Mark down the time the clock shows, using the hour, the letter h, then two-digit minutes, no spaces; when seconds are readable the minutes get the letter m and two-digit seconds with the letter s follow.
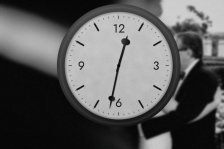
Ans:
12h32
